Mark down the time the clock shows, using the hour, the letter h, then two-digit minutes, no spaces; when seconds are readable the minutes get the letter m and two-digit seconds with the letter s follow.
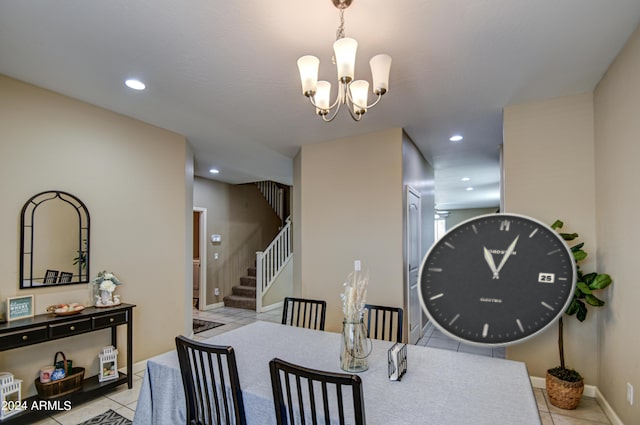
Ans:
11h03
